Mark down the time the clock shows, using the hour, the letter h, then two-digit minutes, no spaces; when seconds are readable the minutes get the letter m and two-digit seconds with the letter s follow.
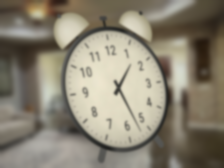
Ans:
1h27
